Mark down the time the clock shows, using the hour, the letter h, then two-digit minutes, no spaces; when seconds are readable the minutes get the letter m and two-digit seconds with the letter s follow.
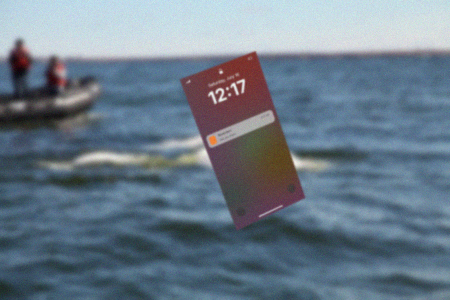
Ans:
12h17
